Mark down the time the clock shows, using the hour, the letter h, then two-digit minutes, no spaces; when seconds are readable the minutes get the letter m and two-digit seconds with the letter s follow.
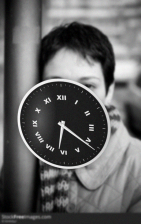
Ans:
6h21
